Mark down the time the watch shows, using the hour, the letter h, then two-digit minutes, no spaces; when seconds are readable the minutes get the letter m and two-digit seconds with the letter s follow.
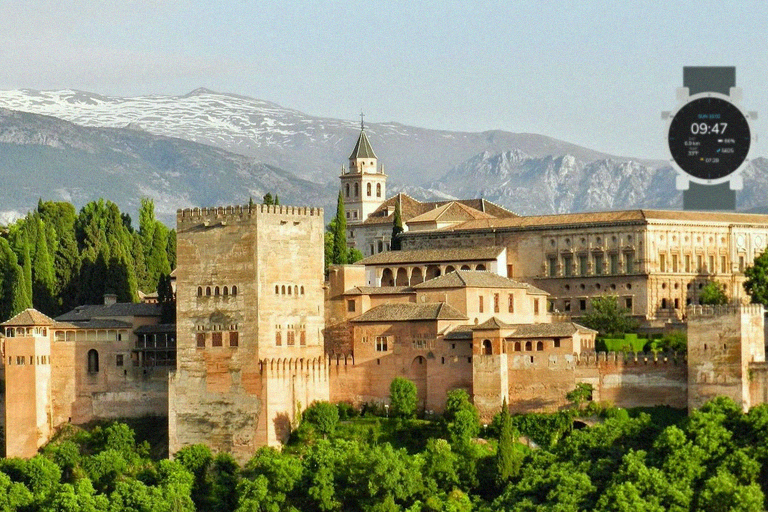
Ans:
9h47
